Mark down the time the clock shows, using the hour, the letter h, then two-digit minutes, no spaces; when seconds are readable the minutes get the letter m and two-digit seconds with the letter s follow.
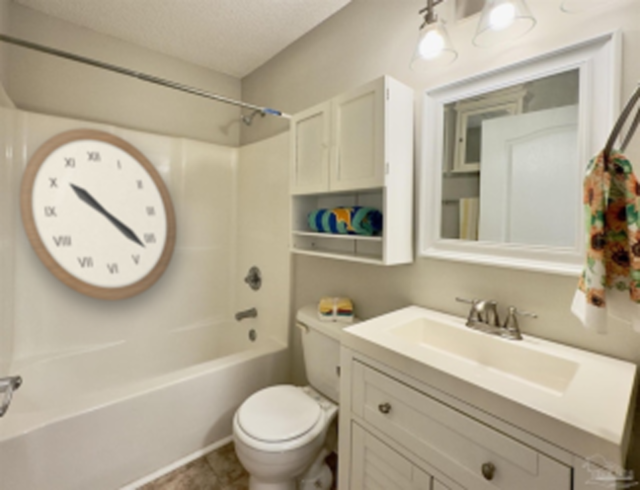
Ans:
10h22
